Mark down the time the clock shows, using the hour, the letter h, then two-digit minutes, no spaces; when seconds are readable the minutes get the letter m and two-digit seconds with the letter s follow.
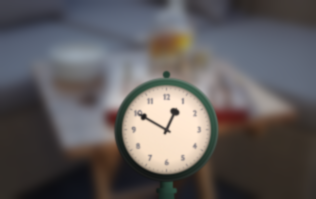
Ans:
12h50
